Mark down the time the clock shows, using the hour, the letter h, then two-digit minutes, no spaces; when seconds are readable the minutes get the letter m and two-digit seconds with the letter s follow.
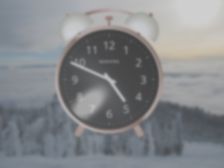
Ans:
4h49
